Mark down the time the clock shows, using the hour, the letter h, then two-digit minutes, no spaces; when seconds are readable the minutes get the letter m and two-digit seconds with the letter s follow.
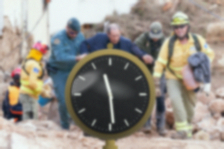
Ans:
11h29
